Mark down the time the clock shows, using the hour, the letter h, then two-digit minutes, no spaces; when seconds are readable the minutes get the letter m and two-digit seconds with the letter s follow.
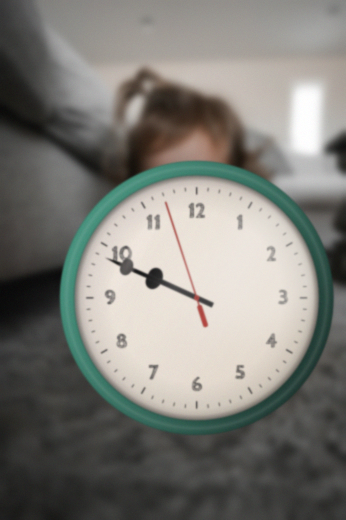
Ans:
9h48m57s
